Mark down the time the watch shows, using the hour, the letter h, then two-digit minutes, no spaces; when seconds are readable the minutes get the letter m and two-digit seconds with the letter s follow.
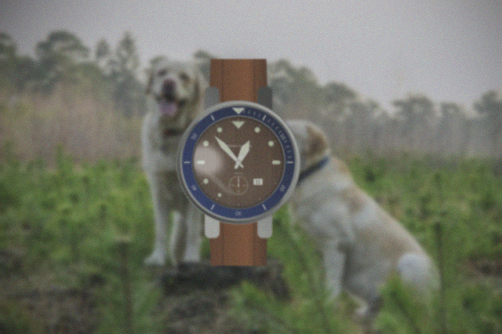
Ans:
12h53
